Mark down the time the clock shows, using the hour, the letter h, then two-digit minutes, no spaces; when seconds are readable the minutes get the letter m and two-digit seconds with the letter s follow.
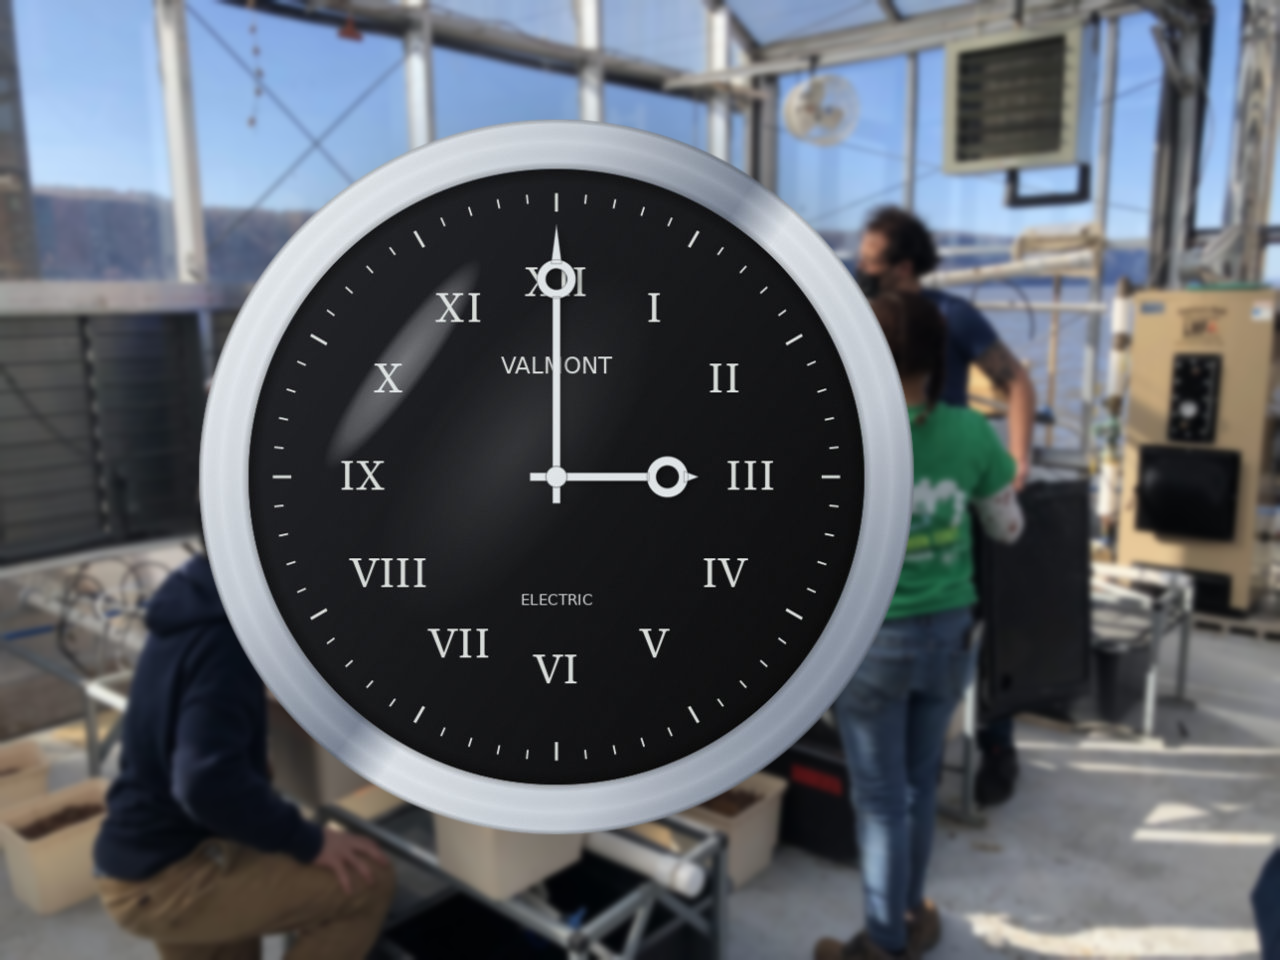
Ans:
3h00
